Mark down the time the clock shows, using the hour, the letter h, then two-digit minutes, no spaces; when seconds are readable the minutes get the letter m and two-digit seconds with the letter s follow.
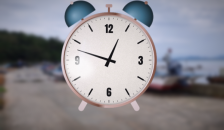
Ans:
12h48
